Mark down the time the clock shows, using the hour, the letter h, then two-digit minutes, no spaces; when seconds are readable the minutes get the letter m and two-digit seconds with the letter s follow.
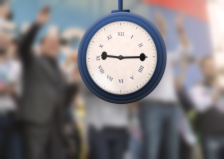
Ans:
9h15
